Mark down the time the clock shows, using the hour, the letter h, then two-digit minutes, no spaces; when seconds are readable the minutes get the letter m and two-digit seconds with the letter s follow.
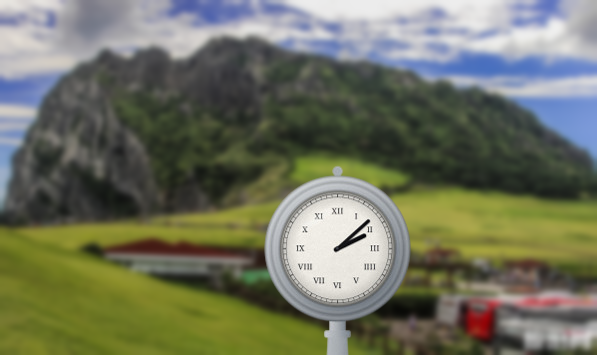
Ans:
2h08
